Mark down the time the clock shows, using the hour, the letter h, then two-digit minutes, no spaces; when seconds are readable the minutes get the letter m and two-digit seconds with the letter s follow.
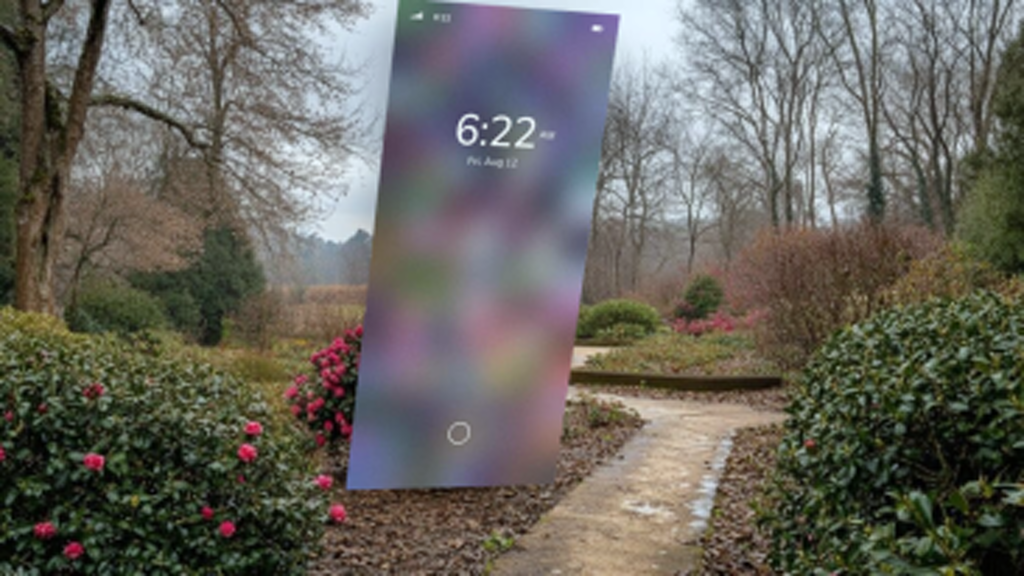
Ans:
6h22
